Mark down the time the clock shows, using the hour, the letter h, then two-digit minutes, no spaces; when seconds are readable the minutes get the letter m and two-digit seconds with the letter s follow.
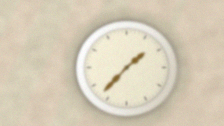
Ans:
1h37
